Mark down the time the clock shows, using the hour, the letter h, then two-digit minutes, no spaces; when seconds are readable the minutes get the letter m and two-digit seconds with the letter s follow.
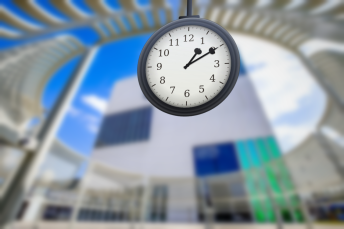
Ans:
1h10
